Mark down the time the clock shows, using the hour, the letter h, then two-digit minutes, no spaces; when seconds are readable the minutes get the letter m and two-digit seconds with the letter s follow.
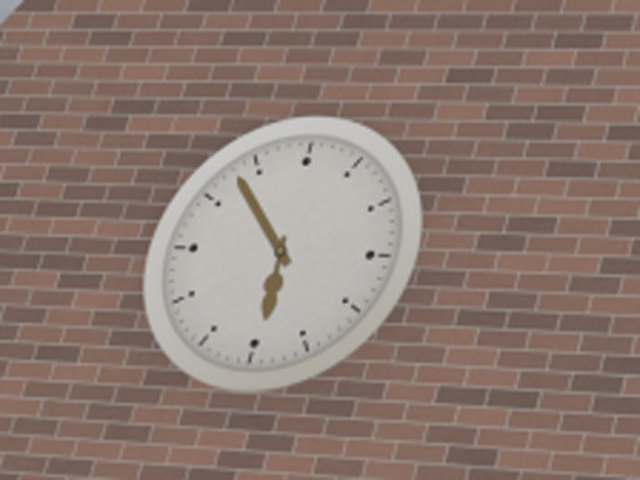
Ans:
5h53
